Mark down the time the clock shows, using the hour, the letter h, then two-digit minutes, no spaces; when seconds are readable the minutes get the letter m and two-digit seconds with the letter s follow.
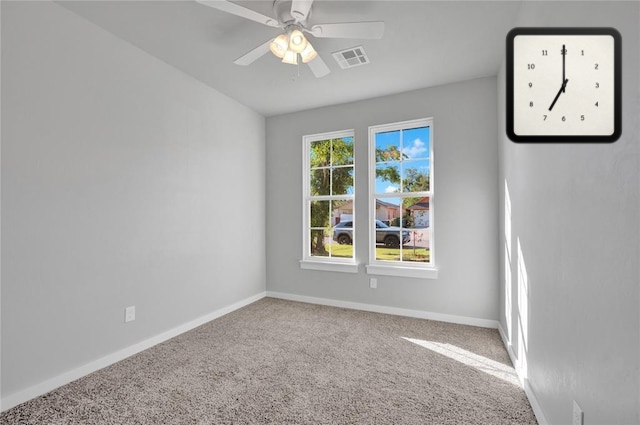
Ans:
7h00
